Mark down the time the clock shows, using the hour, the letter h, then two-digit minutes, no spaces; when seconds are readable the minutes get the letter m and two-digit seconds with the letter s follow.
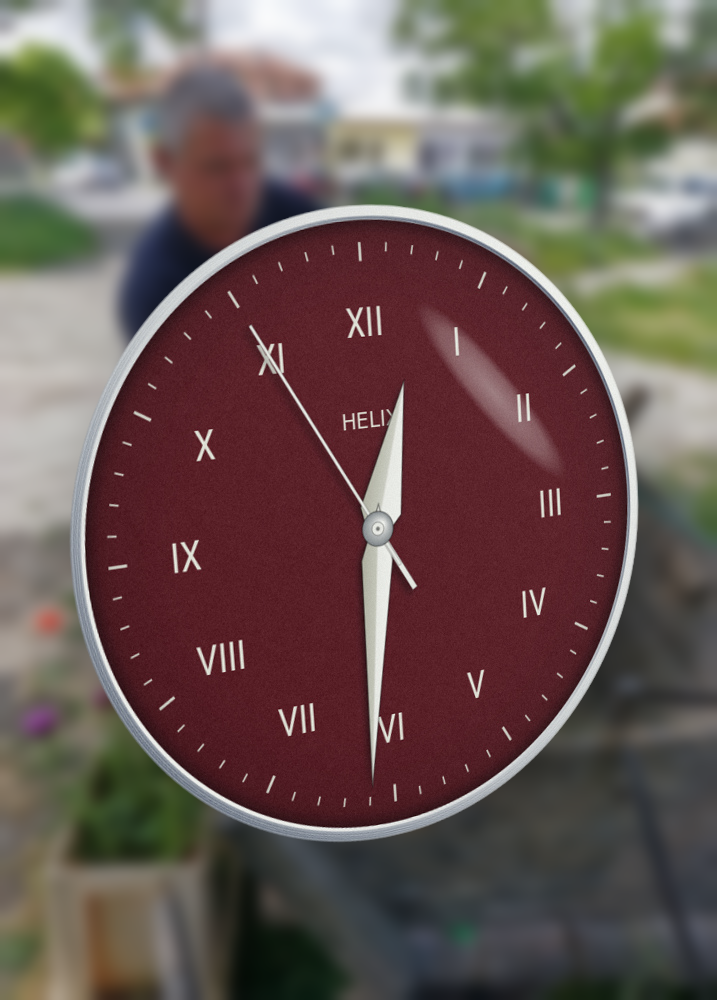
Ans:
12h30m55s
